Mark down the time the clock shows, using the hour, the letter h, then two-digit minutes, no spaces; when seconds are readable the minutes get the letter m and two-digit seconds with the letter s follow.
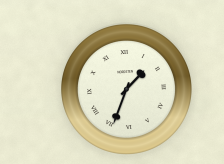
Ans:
1h34
